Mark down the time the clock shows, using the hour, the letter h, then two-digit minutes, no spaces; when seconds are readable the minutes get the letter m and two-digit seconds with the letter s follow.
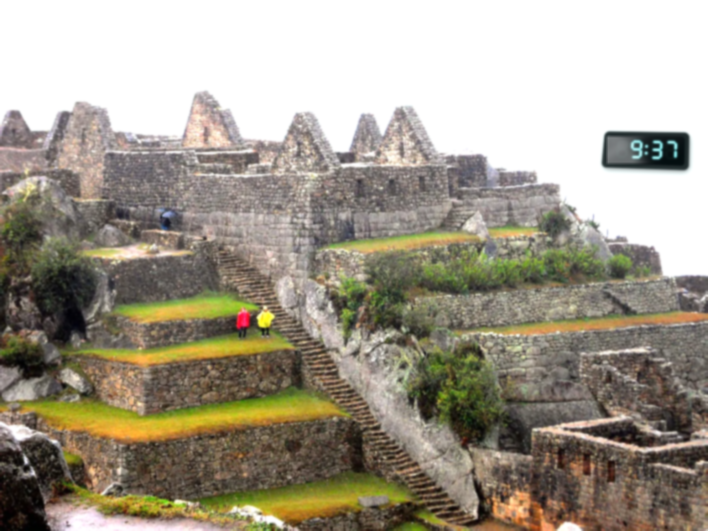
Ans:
9h37
